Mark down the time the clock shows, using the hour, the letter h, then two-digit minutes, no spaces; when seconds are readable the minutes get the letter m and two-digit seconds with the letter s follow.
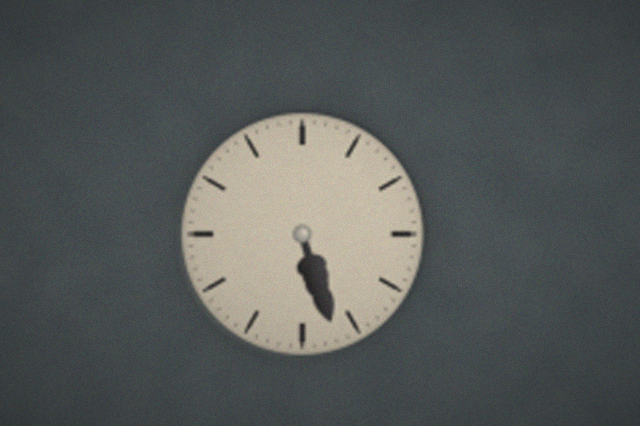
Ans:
5h27
